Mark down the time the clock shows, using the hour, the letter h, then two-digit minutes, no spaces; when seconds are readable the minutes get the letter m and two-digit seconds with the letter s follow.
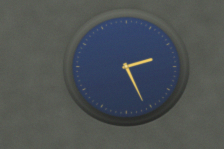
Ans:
2h26
